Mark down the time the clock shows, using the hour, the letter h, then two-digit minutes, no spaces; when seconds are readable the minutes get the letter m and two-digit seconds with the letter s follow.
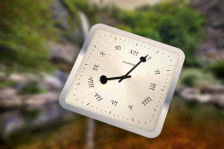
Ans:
8h04
